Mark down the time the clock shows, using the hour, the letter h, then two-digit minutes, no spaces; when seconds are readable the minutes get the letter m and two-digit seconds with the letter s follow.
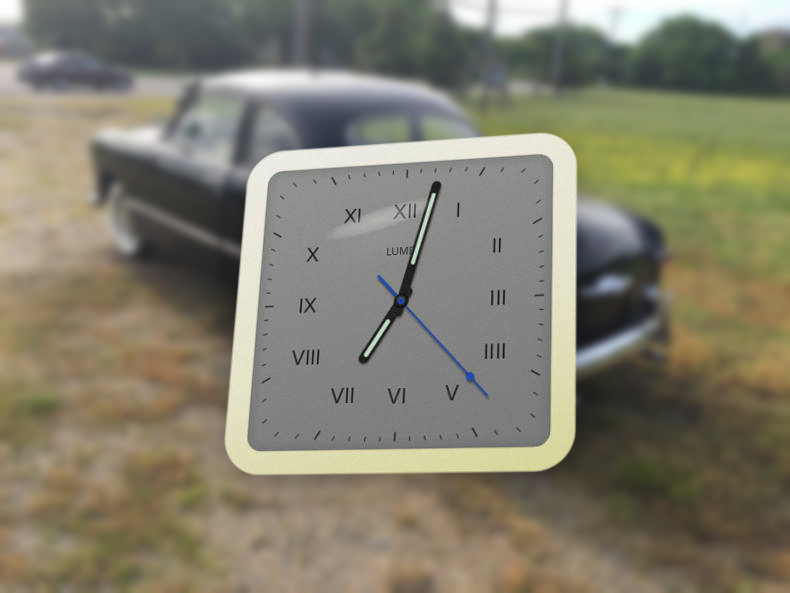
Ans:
7h02m23s
